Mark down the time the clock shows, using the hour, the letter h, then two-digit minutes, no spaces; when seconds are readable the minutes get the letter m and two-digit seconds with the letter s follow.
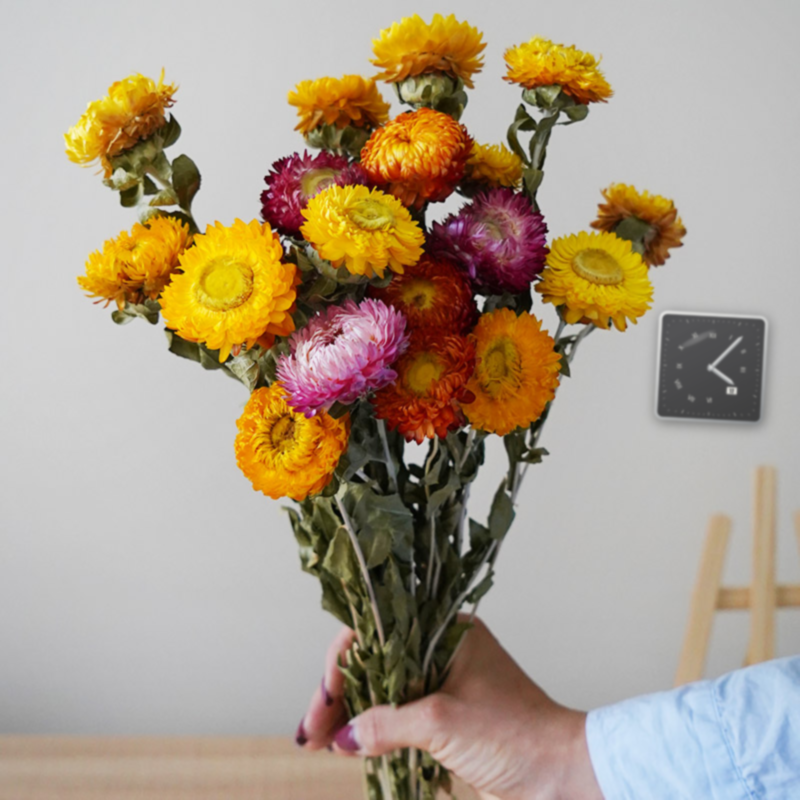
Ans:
4h07
